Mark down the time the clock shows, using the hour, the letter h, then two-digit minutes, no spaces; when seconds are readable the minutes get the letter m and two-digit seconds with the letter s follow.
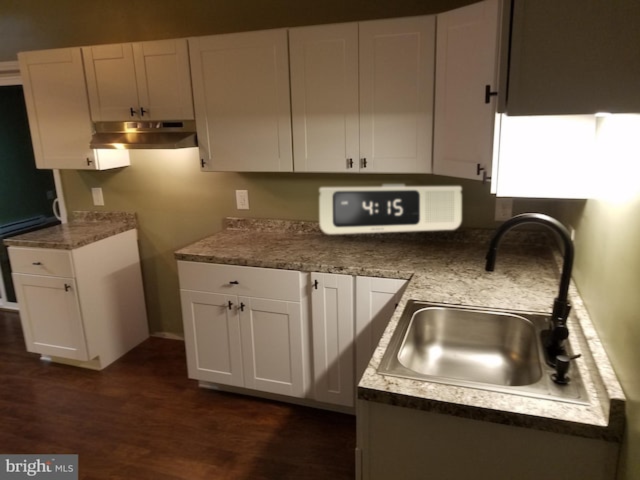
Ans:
4h15
